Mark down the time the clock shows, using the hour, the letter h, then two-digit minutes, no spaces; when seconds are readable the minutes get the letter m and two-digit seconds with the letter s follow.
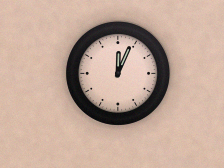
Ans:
12h04
